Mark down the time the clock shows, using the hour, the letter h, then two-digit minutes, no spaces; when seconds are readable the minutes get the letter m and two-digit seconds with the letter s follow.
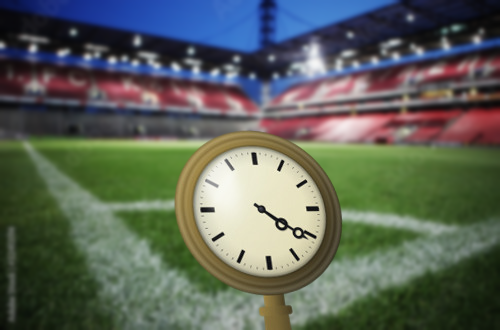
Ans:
4h21
